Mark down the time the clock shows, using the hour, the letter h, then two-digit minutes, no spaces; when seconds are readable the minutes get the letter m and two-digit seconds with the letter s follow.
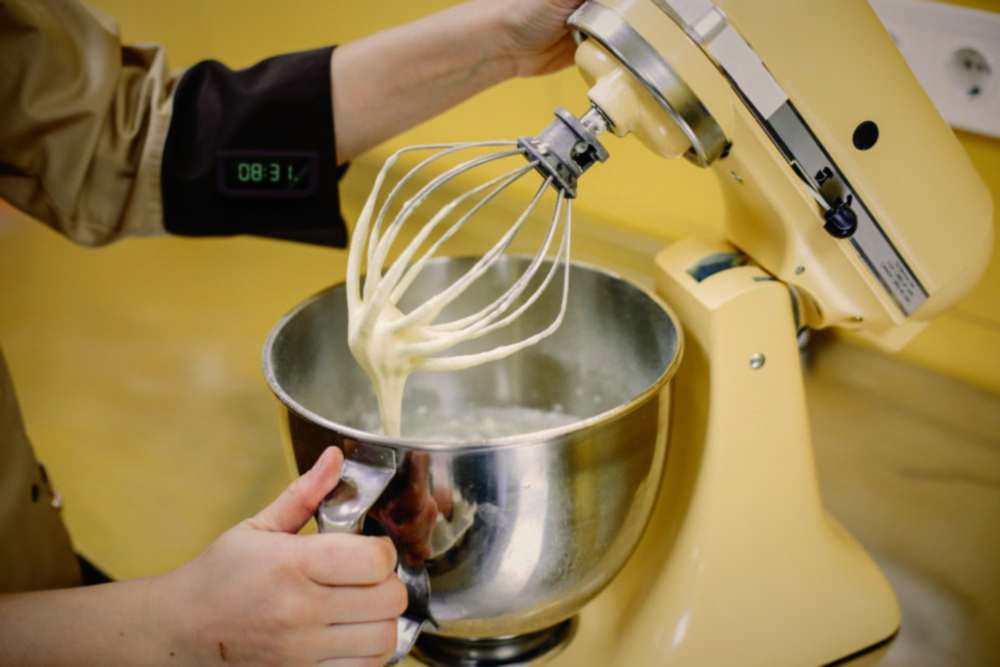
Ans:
8h31
